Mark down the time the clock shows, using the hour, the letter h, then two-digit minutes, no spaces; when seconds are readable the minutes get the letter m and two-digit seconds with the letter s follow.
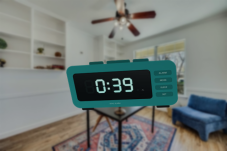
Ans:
0h39
